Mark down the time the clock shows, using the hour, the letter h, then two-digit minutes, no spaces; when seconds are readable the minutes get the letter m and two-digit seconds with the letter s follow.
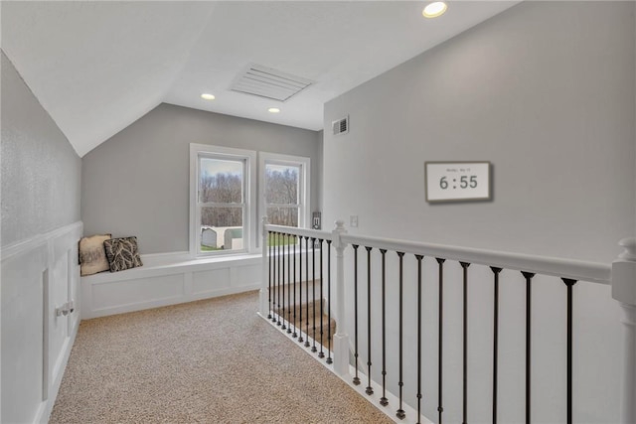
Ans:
6h55
